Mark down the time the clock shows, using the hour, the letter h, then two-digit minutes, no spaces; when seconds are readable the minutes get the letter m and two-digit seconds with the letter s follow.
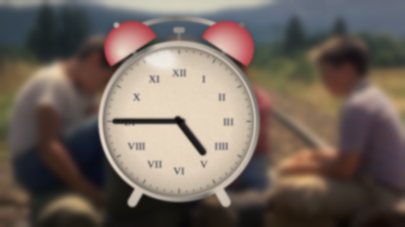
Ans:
4h45
